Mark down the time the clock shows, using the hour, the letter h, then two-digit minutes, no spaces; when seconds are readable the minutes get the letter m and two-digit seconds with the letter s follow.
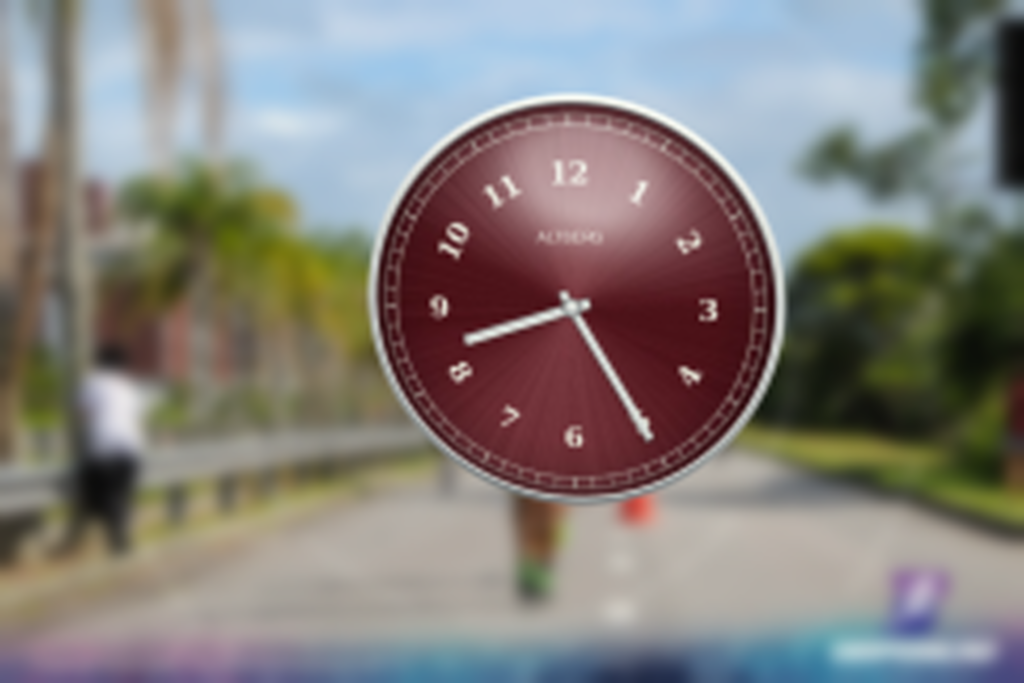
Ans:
8h25
